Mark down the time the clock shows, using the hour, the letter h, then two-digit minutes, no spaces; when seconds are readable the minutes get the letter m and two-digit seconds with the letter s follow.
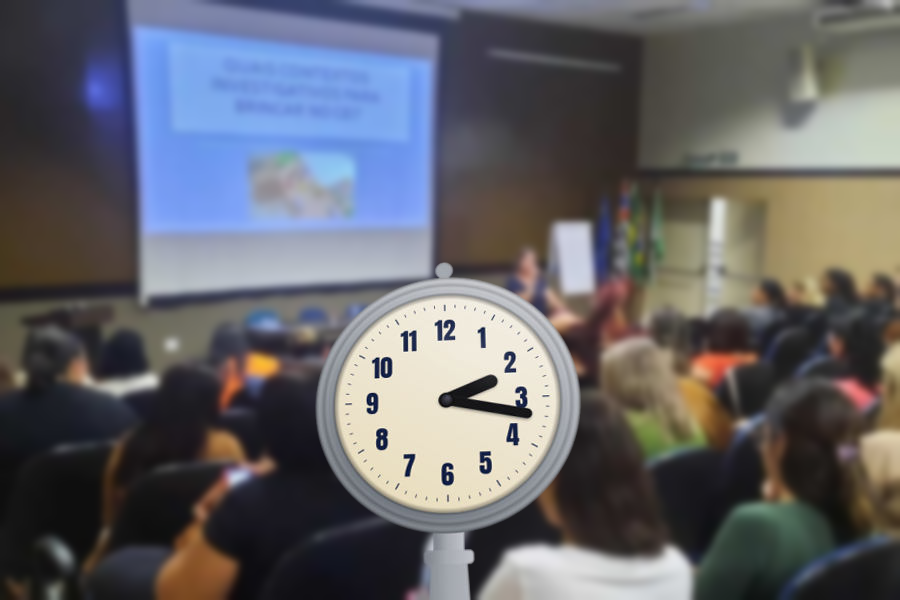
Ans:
2h17
